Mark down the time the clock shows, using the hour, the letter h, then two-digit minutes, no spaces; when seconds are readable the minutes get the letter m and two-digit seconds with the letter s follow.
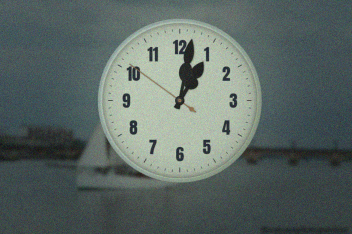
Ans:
1h01m51s
